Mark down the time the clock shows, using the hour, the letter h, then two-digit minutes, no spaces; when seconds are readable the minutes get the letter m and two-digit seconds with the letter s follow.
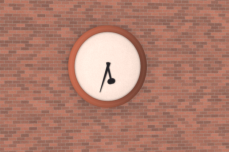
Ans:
5h33
